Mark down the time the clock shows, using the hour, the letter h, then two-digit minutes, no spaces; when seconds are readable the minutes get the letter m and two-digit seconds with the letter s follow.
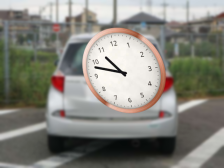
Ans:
10h48
